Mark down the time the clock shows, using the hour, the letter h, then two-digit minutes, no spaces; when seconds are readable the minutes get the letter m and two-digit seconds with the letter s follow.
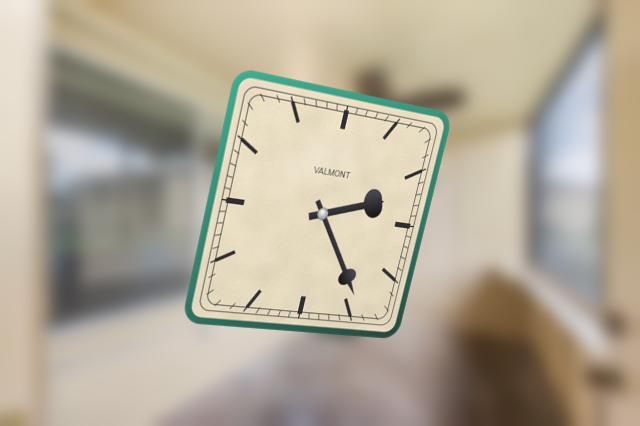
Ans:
2h24
